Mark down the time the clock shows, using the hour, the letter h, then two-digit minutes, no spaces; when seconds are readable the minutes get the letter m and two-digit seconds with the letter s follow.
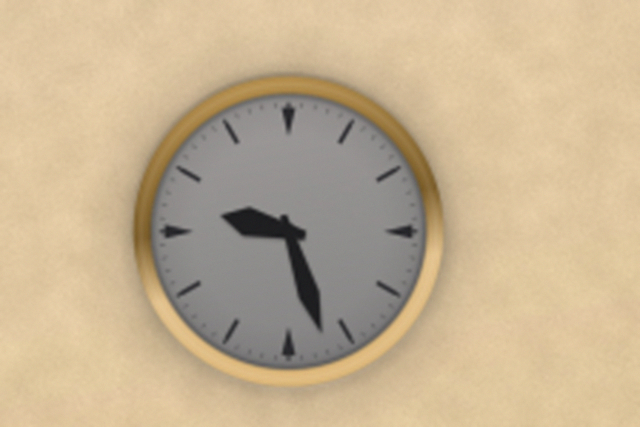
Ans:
9h27
